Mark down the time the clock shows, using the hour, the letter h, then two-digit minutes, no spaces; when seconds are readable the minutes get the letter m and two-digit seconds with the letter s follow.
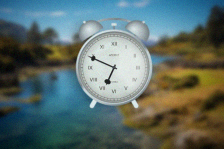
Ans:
6h49
